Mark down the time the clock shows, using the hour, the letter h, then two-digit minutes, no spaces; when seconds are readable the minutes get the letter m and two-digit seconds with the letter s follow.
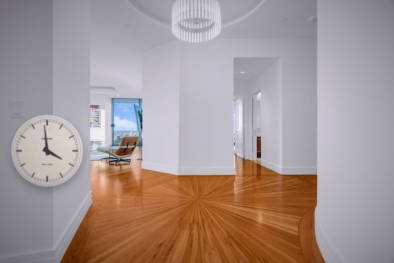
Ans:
3h59
